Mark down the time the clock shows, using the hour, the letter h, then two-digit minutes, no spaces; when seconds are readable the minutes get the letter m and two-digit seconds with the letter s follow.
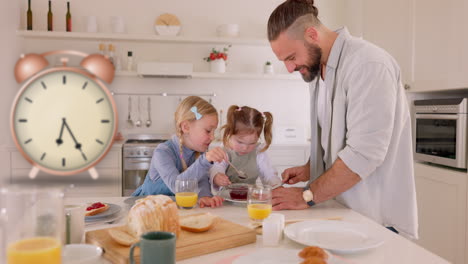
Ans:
6h25
